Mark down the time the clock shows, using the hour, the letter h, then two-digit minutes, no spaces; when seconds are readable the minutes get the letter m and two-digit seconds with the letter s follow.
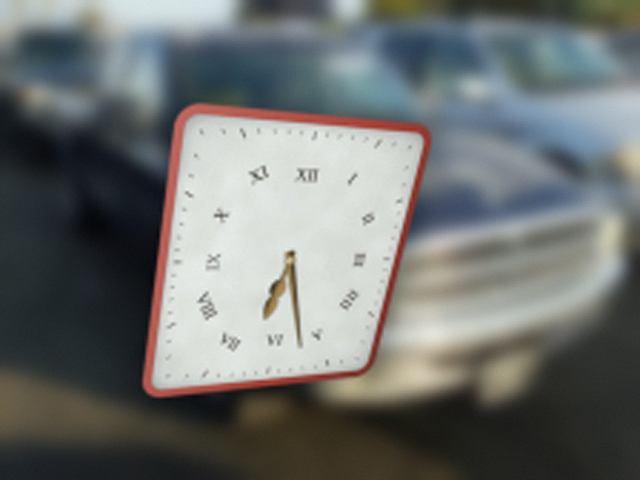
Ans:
6h27
